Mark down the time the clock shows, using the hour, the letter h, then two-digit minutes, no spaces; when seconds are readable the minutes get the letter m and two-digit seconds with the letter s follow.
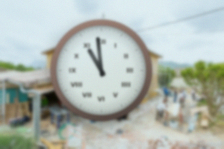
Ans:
10h59
